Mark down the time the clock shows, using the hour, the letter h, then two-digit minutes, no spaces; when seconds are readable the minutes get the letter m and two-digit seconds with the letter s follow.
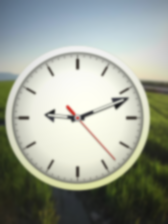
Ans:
9h11m23s
